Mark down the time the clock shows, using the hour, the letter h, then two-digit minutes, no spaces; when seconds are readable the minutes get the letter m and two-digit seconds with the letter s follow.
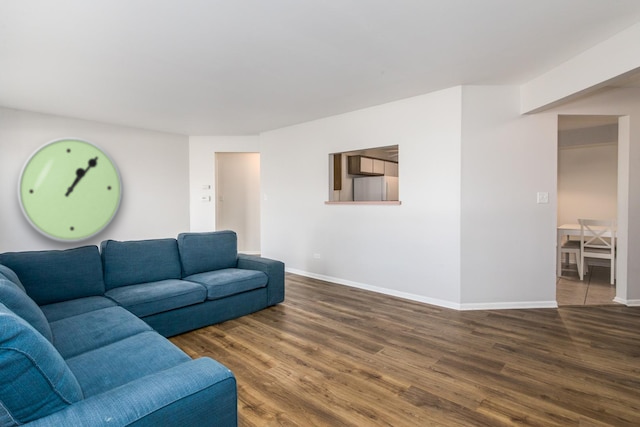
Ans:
1h07
